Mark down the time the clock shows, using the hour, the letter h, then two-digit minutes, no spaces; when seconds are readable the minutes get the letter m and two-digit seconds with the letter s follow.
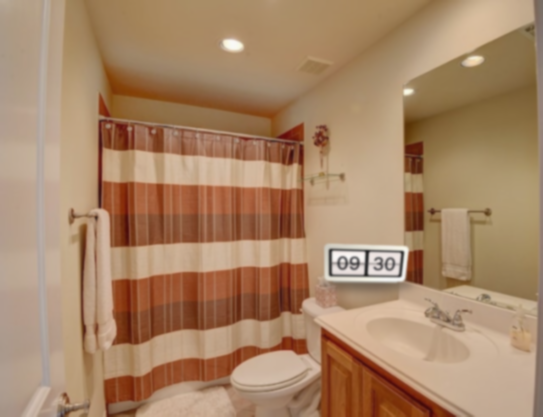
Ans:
9h30
